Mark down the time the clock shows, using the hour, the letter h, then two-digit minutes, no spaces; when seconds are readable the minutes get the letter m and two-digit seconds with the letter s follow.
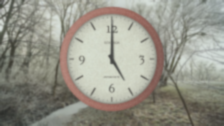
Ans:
5h00
